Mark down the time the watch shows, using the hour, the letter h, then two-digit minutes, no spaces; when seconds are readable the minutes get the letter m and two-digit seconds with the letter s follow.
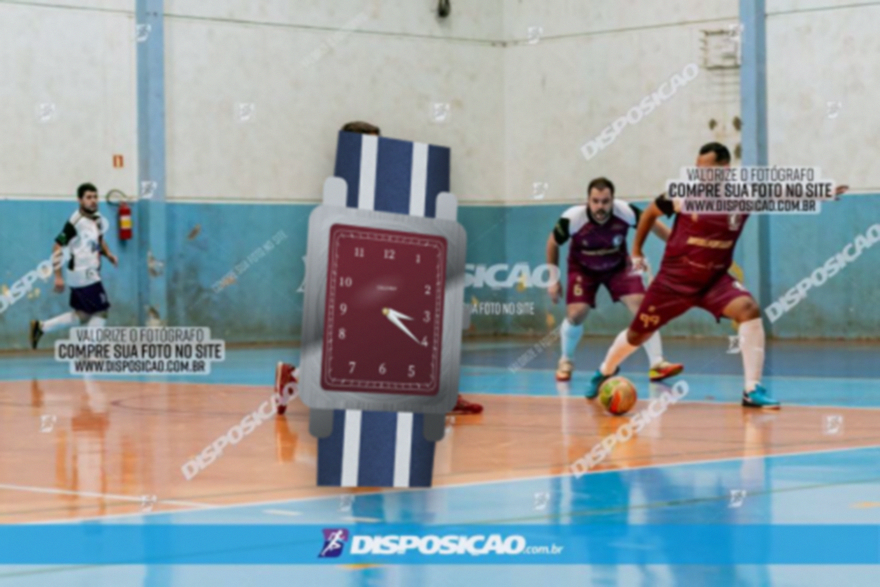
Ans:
3h21
